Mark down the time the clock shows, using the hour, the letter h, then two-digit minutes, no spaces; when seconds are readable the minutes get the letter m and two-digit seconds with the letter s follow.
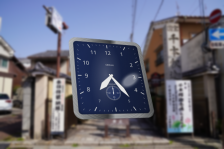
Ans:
7h24
